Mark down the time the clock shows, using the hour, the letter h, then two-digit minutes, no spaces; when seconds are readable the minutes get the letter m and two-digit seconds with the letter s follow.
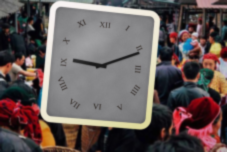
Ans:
9h11
